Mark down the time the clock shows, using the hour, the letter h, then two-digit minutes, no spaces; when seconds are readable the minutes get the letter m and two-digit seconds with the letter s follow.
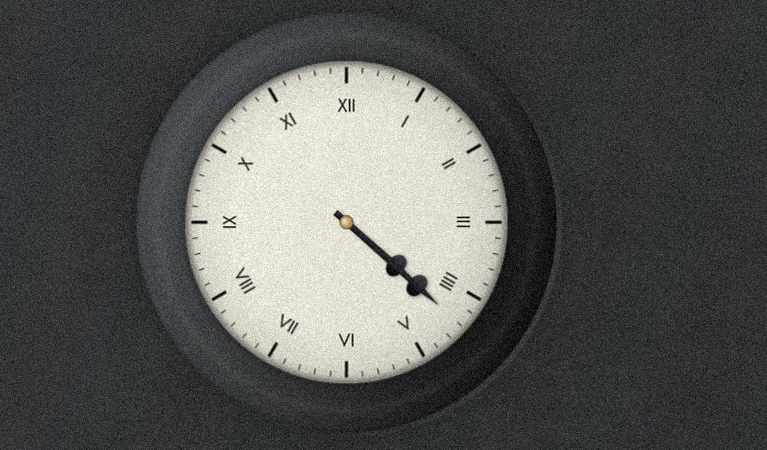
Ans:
4h22
